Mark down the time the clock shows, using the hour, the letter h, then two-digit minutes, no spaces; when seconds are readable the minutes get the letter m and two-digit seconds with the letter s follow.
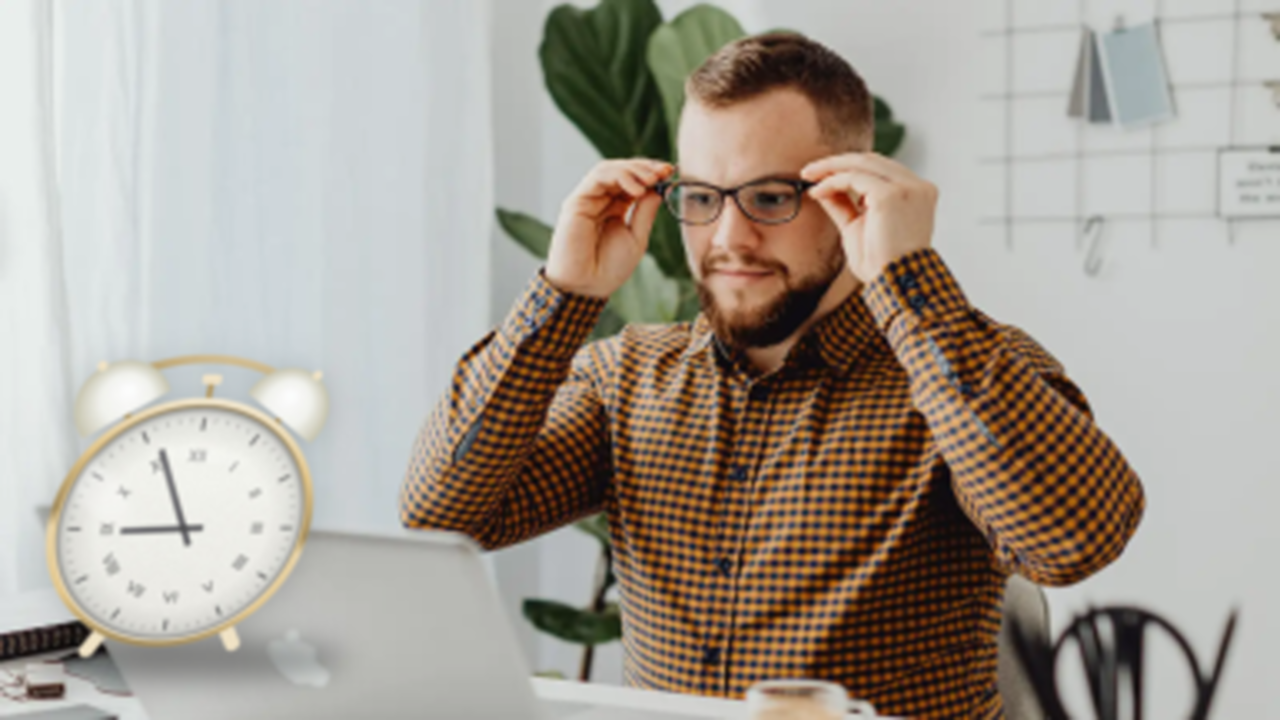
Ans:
8h56
